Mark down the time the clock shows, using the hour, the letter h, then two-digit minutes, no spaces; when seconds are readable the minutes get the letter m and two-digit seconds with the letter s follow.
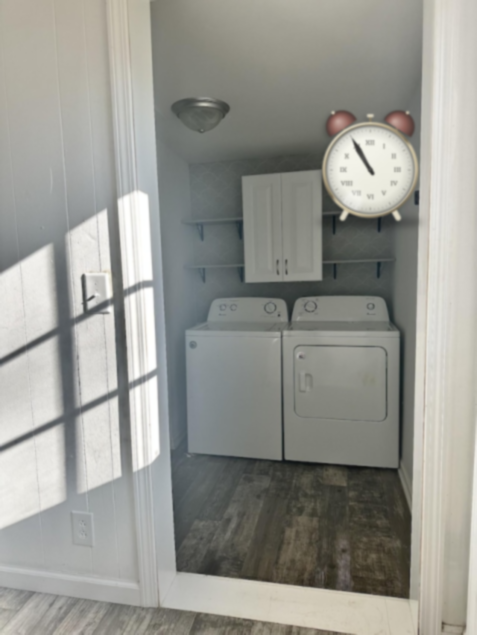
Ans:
10h55
